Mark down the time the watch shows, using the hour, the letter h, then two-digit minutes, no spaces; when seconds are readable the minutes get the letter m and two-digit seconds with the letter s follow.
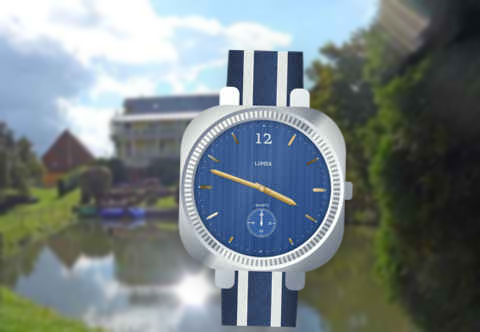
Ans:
3h48
